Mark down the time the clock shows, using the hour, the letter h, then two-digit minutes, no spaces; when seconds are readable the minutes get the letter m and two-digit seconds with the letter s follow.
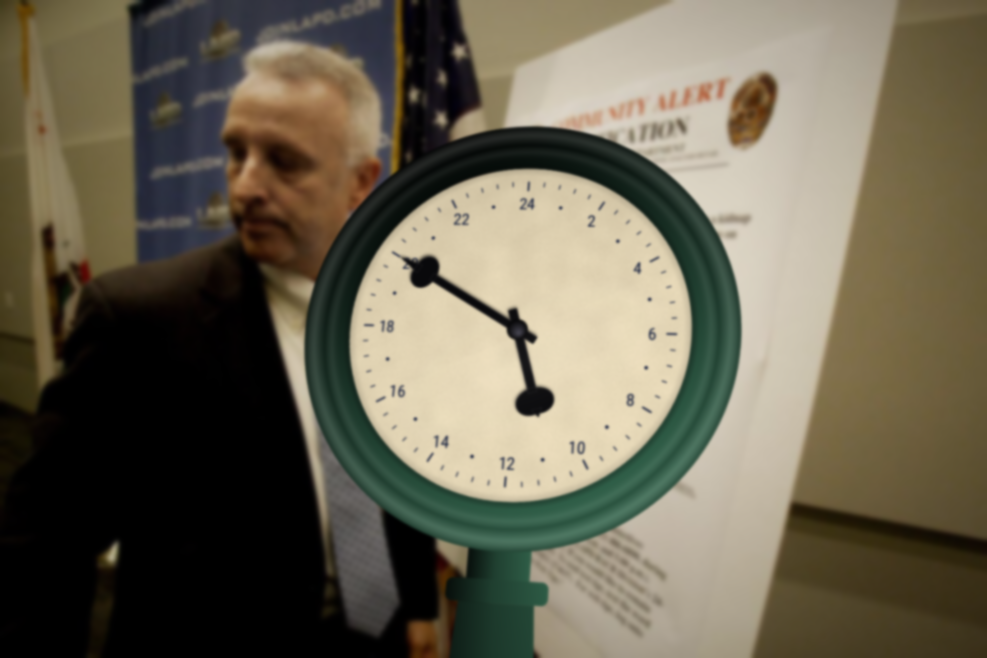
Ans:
10h50
